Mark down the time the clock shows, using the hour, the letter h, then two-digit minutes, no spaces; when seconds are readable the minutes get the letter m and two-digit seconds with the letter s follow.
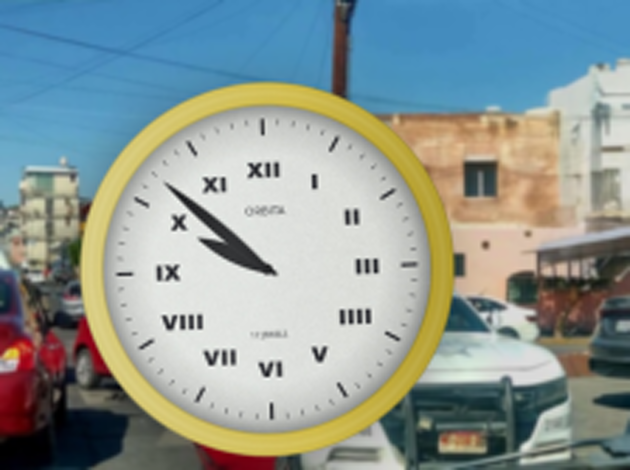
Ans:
9h52
